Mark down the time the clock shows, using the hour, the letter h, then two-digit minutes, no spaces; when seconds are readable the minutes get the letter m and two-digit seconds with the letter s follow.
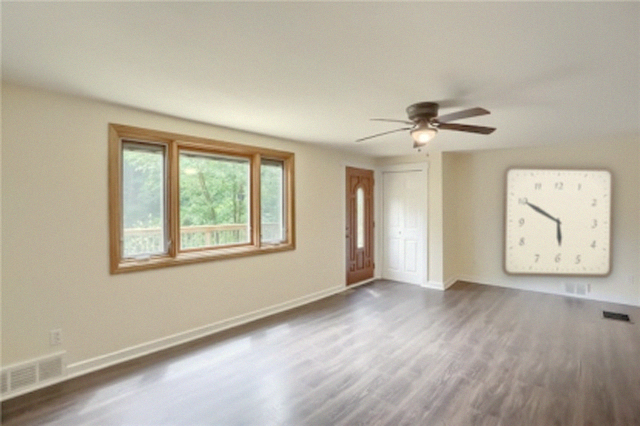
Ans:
5h50
